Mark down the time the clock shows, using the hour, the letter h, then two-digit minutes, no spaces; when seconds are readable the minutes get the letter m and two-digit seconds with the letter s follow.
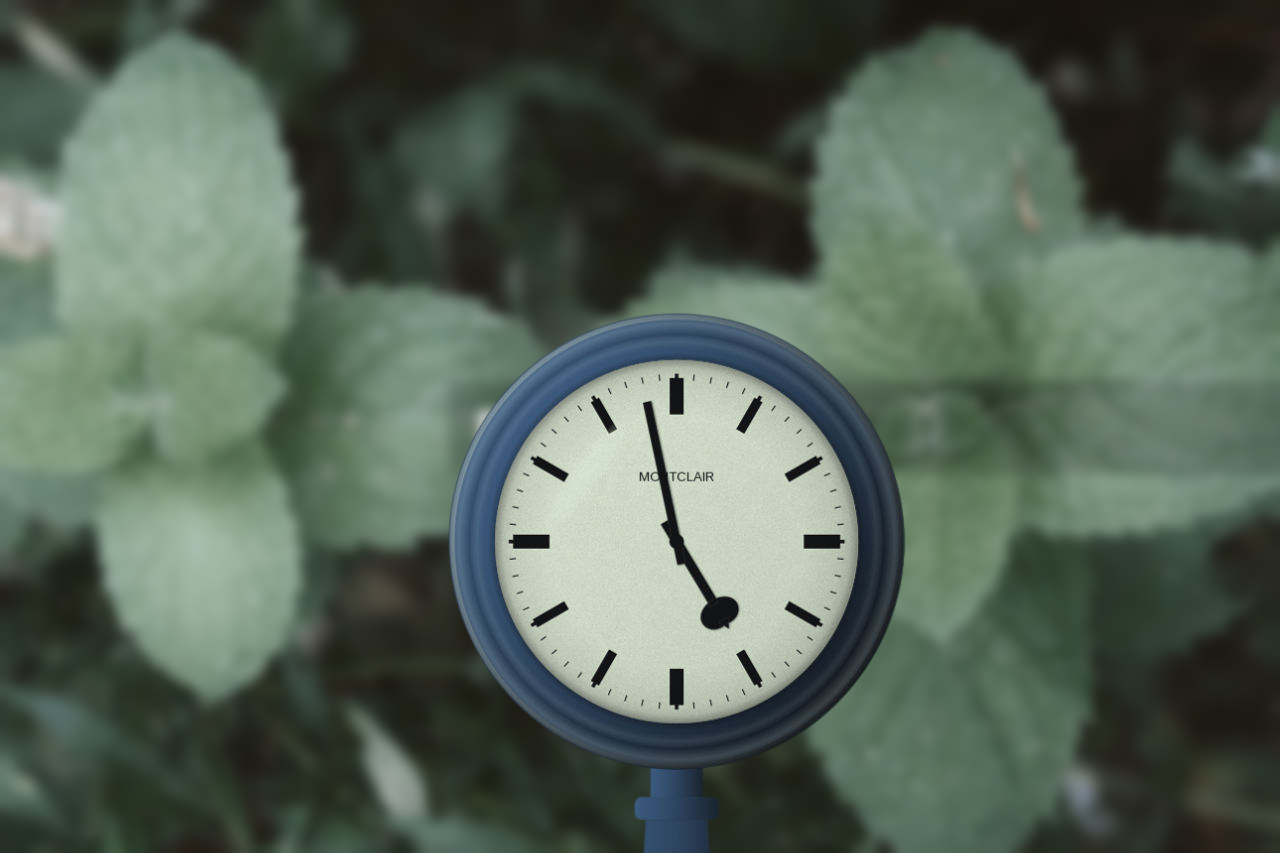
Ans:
4h58
